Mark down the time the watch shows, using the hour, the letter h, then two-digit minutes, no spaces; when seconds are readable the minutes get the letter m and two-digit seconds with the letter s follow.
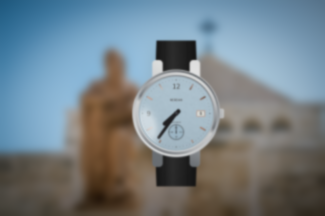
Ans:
7h36
